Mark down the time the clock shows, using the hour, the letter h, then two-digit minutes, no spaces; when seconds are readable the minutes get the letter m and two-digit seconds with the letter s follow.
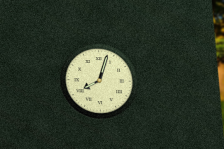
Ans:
8h03
